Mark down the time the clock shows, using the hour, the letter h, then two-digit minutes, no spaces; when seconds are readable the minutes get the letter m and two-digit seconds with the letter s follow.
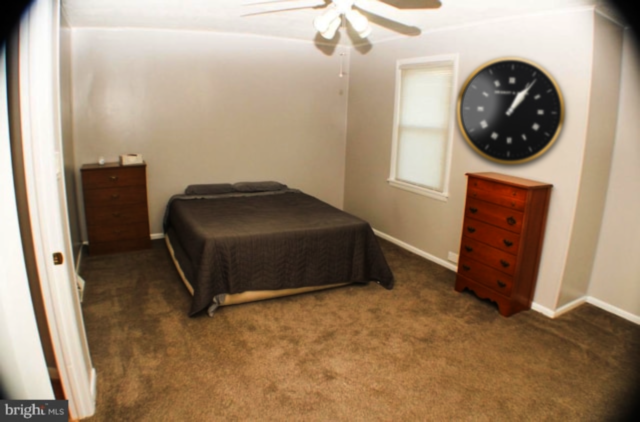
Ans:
1h06
